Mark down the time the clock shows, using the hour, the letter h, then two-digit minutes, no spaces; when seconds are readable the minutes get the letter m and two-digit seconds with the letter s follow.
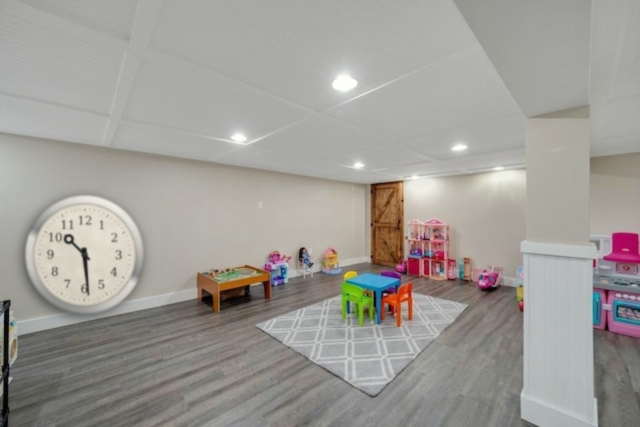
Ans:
10h29
